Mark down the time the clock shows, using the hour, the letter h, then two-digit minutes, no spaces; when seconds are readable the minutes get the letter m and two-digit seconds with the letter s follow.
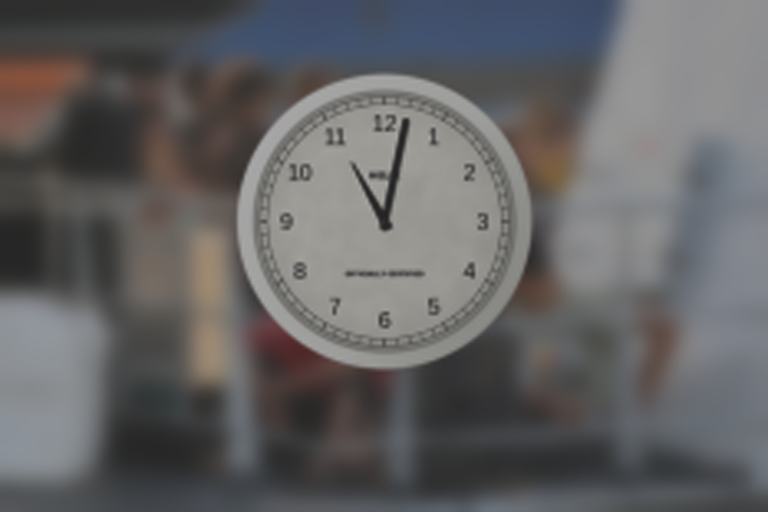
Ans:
11h02
